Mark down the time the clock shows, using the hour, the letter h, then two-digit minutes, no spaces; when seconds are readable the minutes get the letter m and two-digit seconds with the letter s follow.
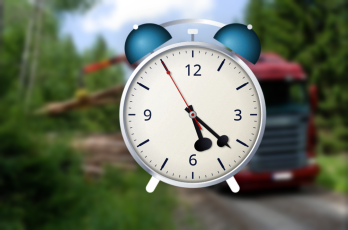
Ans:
5h21m55s
